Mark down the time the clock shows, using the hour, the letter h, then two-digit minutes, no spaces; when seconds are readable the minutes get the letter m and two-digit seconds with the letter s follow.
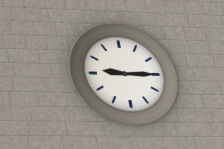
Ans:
9h15
